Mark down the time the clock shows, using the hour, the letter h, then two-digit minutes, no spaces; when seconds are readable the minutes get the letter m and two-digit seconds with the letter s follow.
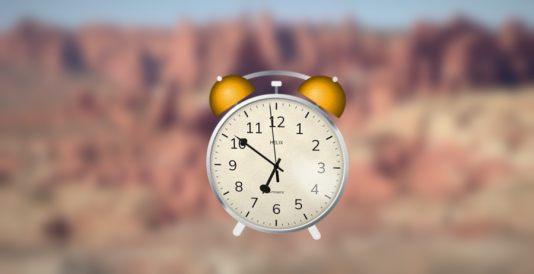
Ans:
6h50m59s
